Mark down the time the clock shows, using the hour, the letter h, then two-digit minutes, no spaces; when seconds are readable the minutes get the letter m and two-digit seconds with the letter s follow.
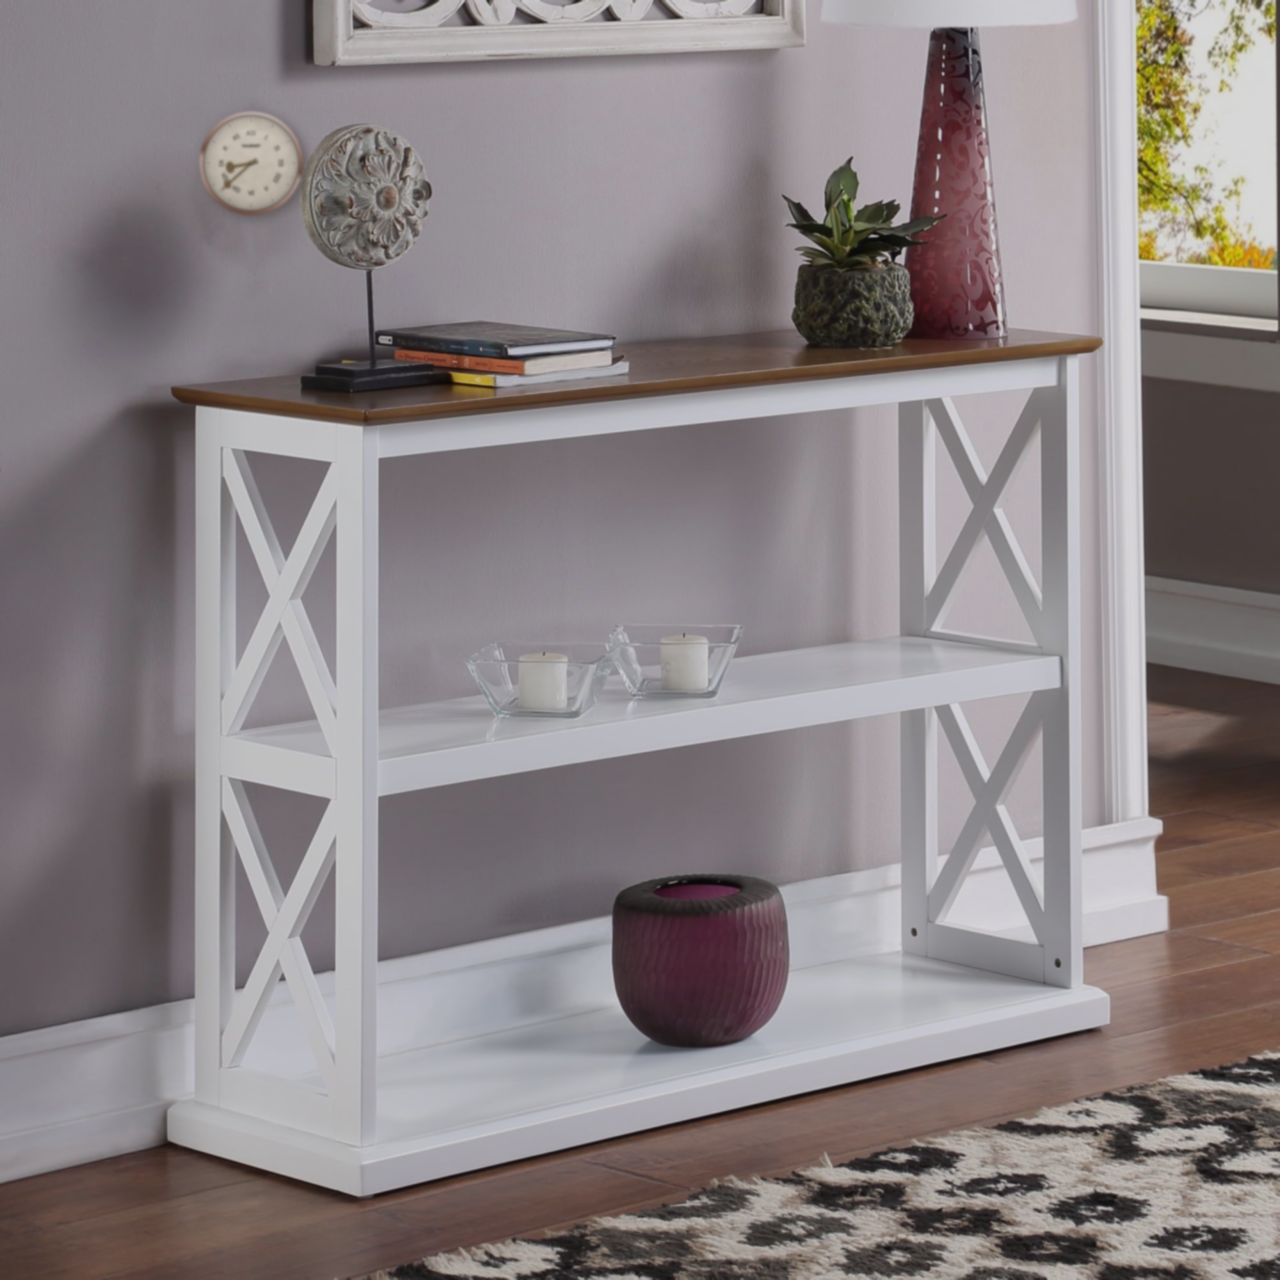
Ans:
8h38
